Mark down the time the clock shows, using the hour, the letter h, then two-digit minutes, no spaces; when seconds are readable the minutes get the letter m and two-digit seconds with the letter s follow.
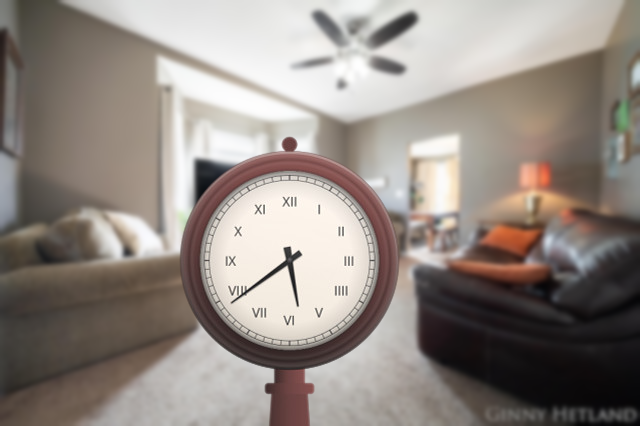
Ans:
5h39
